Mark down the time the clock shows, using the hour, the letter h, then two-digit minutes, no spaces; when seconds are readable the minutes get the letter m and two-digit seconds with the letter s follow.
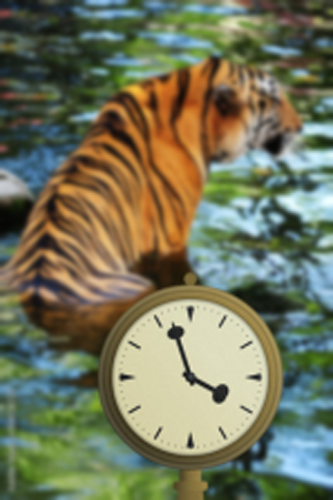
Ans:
3h57
